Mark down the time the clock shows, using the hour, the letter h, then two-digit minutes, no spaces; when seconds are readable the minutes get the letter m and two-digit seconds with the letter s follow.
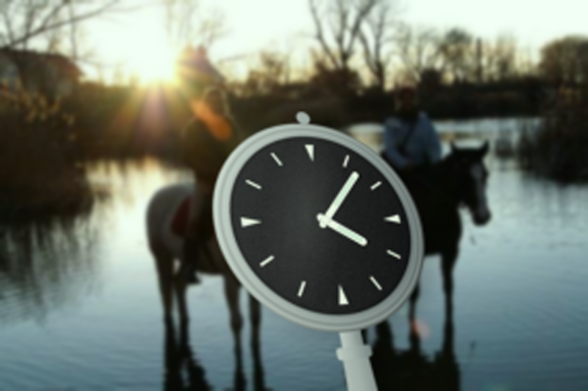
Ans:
4h07
